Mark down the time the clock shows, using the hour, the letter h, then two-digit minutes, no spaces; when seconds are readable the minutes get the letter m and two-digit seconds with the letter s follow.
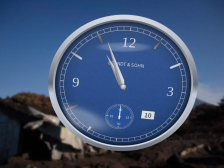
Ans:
10h56
